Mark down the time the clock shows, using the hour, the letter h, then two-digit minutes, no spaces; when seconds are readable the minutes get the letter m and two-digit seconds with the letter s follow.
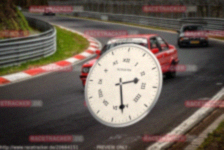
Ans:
2h27
